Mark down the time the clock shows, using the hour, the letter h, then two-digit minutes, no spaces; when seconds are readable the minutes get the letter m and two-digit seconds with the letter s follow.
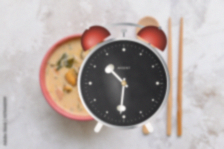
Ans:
10h31
